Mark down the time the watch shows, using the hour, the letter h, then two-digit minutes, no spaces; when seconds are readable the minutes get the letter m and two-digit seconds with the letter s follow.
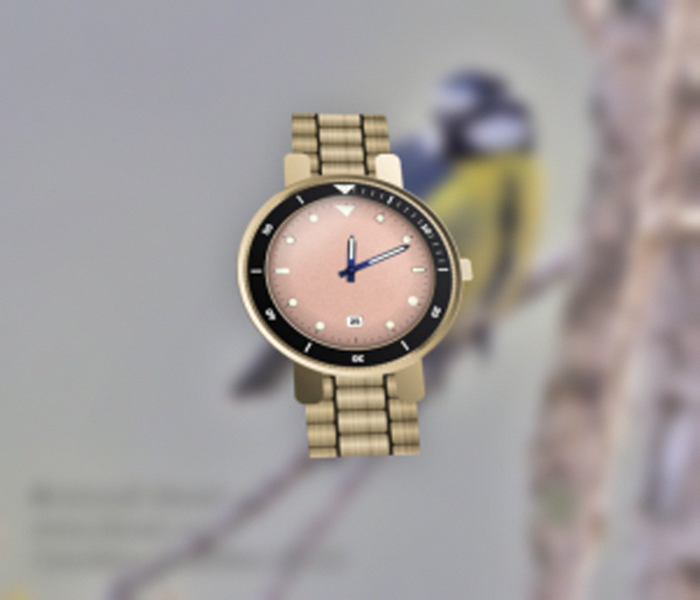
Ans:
12h11
